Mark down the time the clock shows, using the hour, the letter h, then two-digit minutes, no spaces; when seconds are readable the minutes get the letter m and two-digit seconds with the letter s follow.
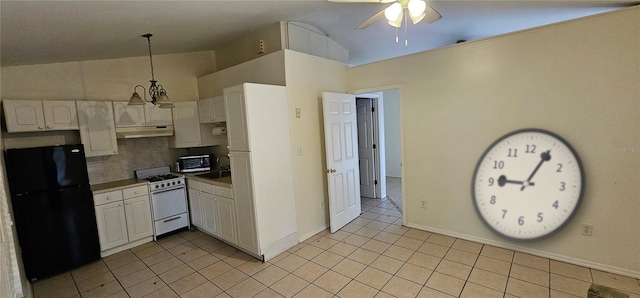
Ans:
9h05
